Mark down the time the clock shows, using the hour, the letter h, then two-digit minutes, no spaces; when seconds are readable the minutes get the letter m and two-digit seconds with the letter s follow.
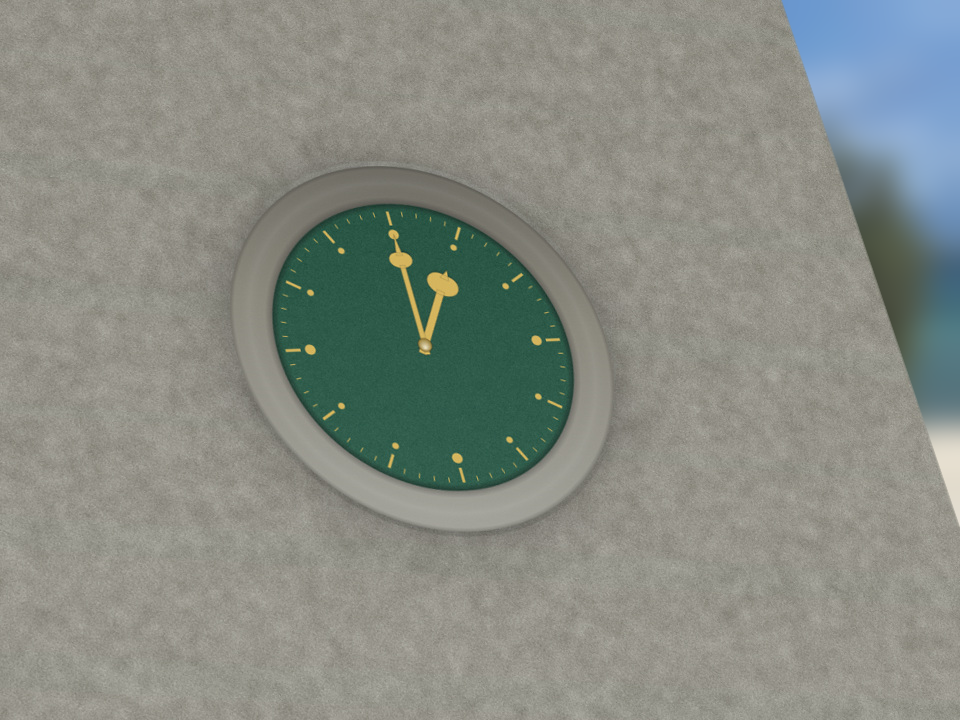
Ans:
1h00
